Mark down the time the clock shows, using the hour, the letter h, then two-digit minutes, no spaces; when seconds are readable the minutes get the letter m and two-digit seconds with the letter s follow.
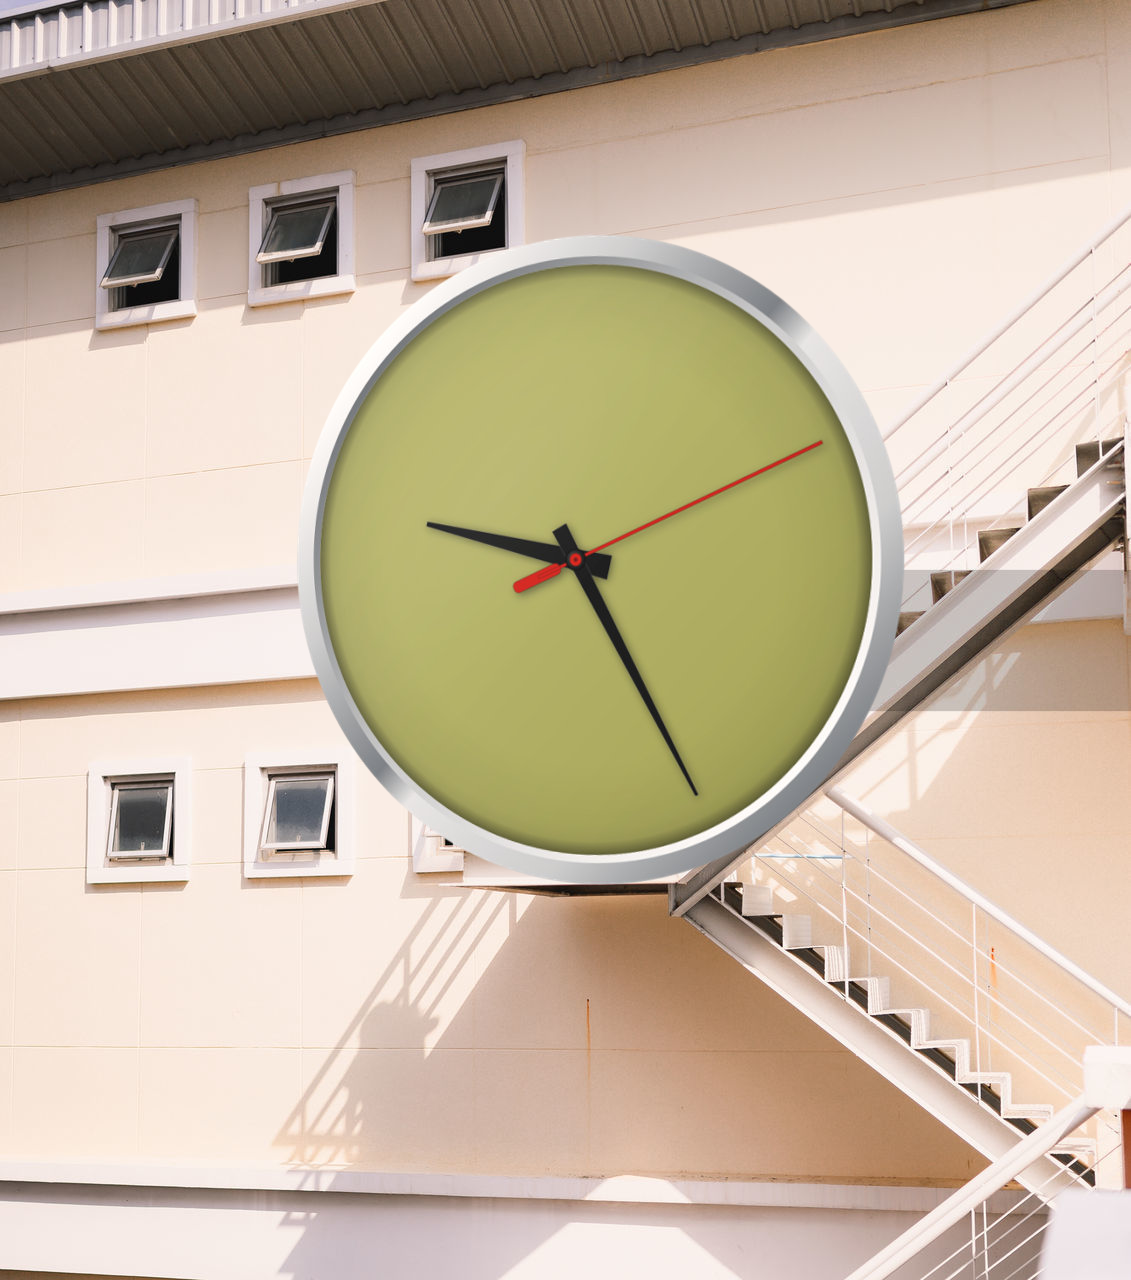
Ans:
9h25m11s
